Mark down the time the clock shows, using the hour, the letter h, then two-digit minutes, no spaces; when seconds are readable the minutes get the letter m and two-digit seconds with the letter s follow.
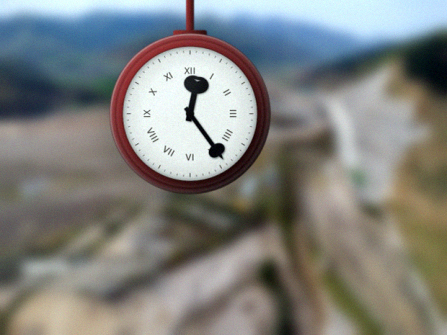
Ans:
12h24
